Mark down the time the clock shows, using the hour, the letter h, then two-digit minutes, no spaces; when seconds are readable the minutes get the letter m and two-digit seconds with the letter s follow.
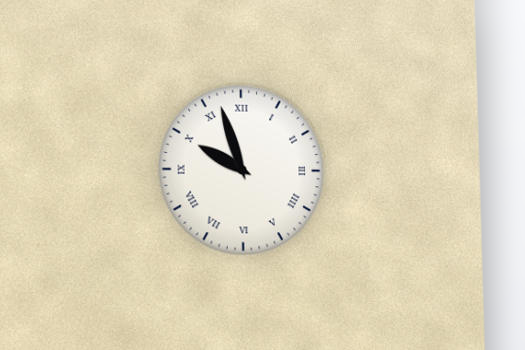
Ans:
9h57
